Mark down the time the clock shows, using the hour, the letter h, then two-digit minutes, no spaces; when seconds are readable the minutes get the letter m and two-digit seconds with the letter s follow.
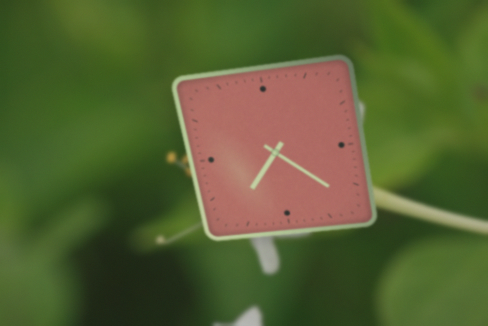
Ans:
7h22
